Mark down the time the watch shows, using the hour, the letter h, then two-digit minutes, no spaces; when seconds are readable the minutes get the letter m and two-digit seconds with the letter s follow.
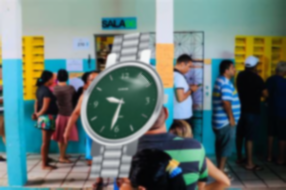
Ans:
9h32
